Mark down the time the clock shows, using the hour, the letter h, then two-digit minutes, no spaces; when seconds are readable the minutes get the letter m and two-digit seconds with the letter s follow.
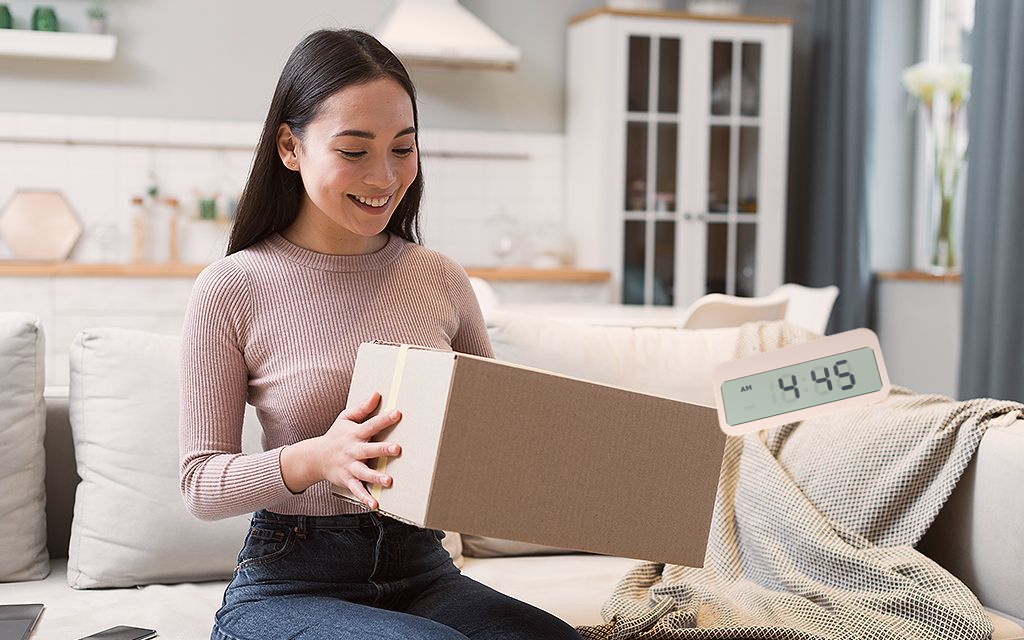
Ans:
4h45
